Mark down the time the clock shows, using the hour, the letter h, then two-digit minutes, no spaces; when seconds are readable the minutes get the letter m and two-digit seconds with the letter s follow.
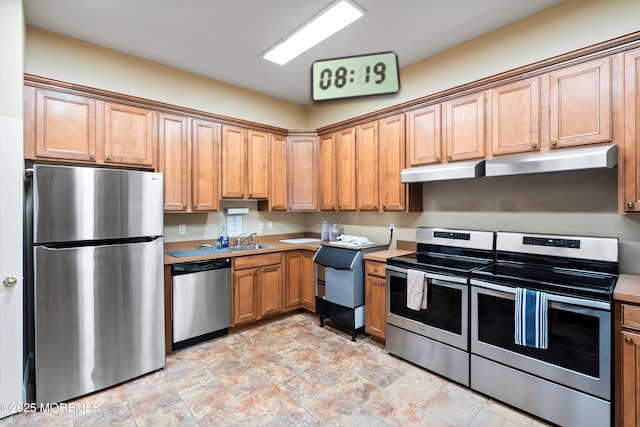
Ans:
8h19
